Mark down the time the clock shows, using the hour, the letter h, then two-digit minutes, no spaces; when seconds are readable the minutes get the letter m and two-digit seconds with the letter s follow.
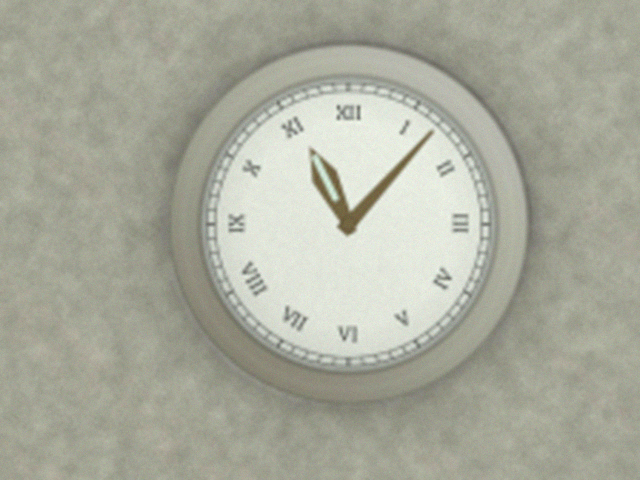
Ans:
11h07
